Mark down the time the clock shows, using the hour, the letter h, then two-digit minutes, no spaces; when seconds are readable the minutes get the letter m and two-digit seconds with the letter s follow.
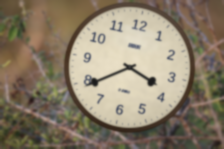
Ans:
3h39
